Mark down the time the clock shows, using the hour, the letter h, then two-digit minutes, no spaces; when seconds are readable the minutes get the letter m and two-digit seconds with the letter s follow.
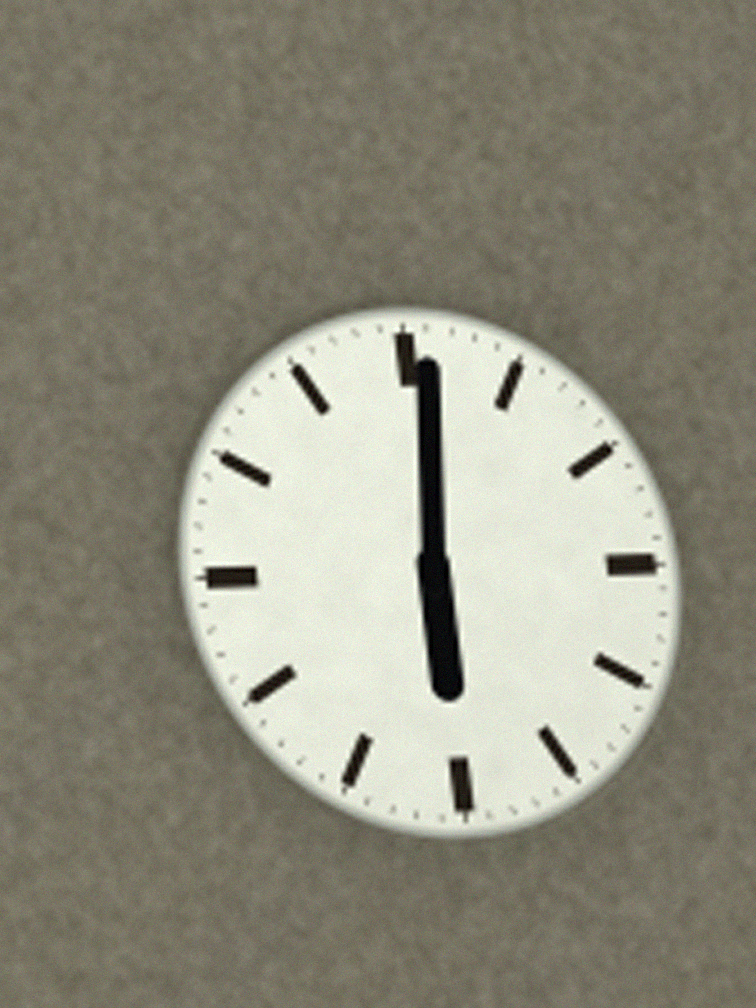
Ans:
6h01
